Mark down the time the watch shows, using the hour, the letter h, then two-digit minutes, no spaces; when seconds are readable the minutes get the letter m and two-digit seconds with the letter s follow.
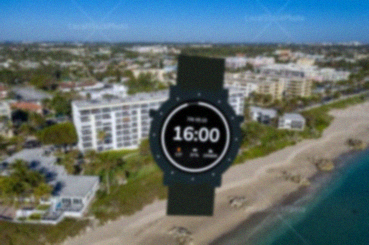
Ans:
16h00
